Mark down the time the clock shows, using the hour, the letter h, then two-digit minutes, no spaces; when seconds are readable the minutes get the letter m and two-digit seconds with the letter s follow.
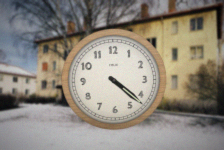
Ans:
4h22
